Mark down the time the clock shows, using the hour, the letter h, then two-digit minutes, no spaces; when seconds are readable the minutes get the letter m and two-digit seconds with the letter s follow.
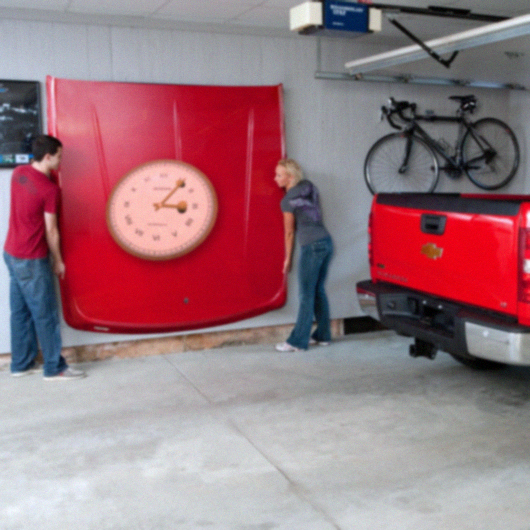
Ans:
3h06
